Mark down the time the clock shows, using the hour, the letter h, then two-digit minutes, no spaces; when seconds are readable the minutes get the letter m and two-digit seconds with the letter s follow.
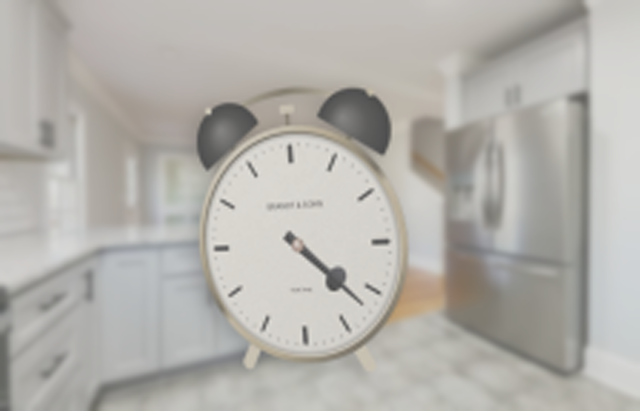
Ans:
4h22
